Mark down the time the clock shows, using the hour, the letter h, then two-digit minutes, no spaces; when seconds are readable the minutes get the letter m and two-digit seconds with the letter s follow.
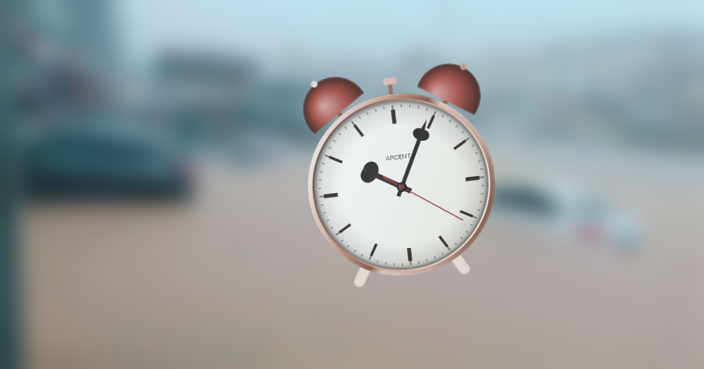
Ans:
10h04m21s
